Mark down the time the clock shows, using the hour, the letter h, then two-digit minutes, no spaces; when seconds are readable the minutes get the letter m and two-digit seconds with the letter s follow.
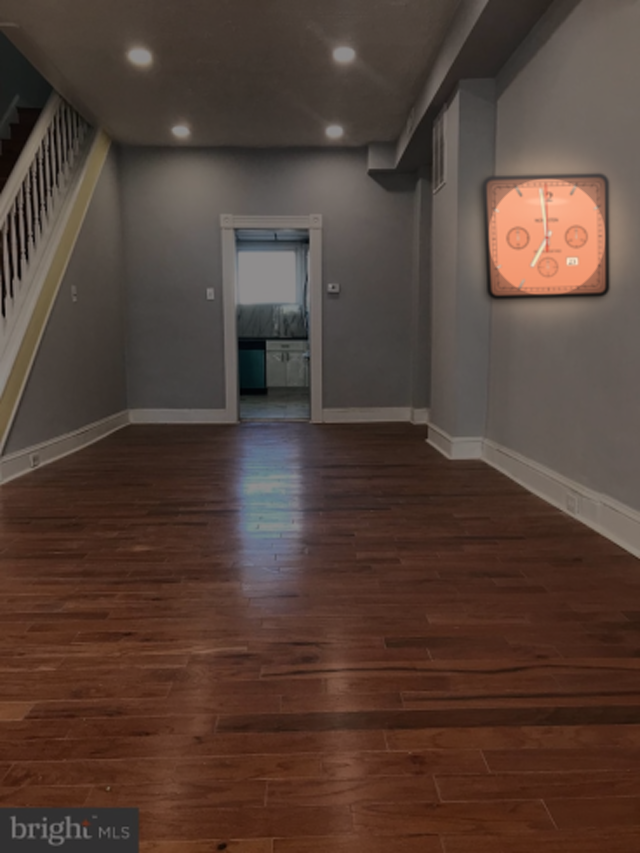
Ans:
6h59
